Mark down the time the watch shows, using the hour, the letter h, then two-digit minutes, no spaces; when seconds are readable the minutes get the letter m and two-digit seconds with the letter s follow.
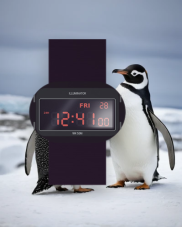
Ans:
12h41m00s
